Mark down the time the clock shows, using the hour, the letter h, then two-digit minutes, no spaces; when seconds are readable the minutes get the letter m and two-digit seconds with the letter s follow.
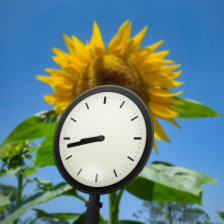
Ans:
8h43
